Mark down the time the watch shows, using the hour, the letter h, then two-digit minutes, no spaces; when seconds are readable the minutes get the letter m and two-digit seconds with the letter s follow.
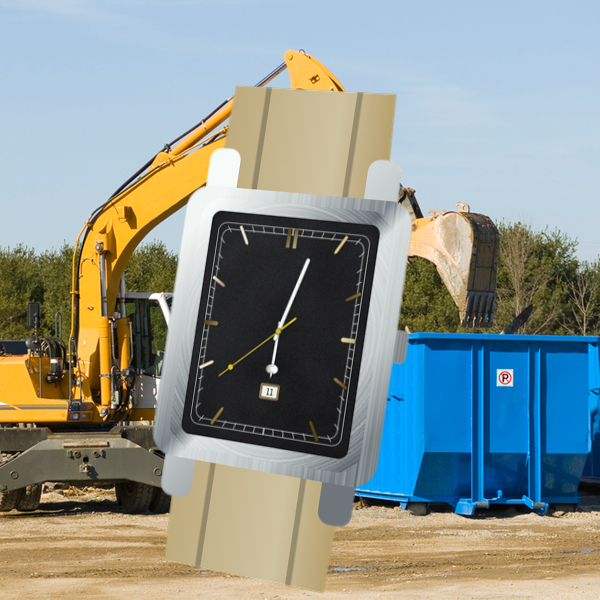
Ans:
6h02m38s
